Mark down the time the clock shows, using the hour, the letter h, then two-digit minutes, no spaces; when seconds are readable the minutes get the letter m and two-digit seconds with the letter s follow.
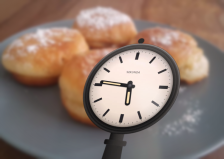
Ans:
5h46
